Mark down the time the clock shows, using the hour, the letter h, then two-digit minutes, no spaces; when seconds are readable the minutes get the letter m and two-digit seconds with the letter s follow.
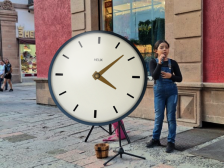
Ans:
4h08
